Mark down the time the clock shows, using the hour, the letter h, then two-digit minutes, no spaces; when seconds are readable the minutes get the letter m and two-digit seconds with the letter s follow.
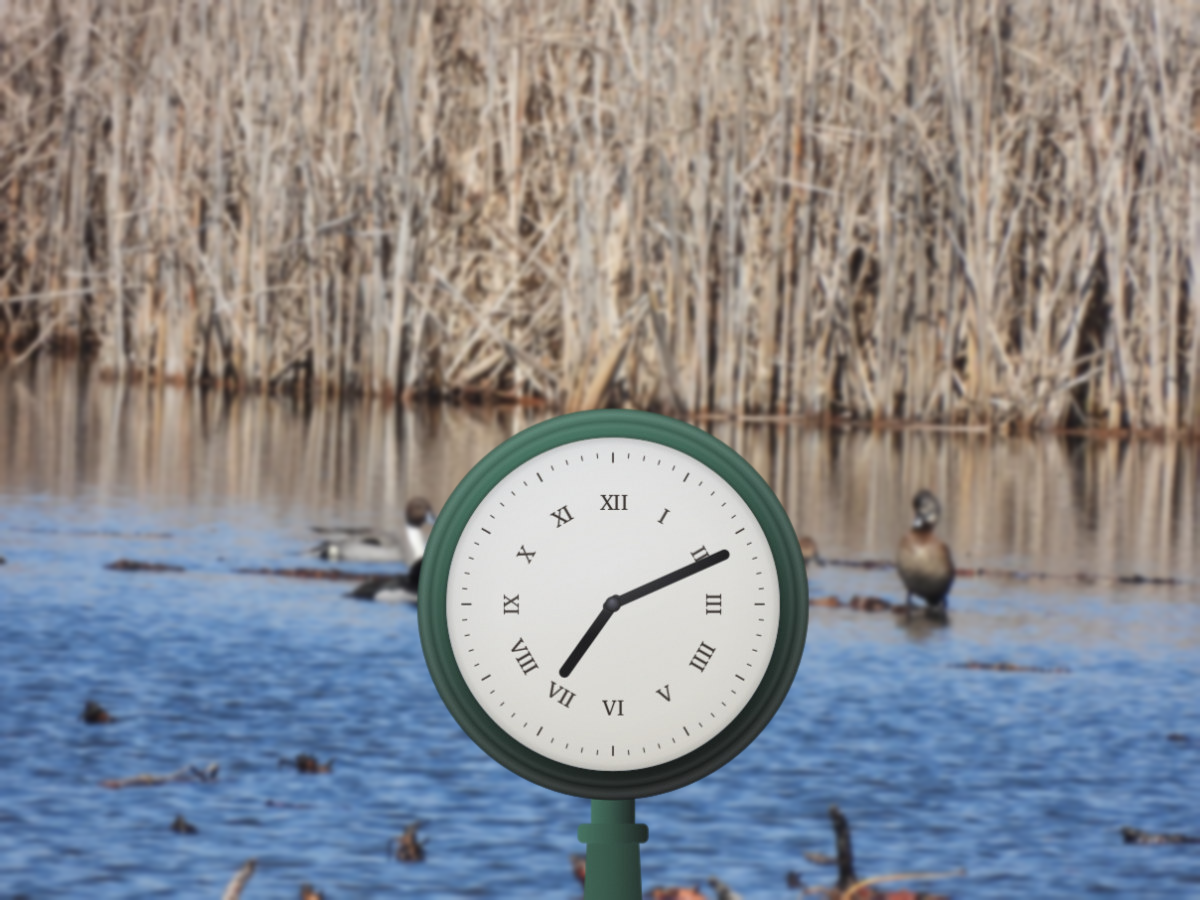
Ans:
7h11
